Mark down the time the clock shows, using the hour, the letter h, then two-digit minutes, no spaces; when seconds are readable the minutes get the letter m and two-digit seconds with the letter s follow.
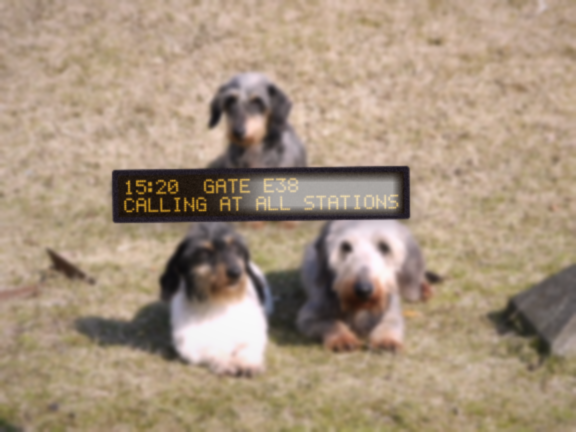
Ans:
15h20
